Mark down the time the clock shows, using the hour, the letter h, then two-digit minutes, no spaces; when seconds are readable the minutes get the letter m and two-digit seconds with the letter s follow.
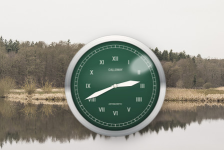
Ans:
2h41
